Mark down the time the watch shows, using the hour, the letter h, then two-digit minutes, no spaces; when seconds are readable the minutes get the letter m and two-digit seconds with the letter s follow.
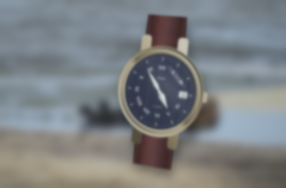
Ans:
4h54
